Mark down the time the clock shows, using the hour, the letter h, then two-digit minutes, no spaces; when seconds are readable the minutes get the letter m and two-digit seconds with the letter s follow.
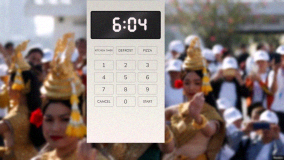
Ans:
6h04
